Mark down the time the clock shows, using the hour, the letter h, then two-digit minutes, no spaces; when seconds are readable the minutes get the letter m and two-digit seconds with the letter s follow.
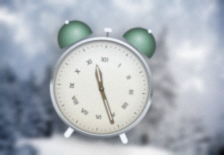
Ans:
11h26
